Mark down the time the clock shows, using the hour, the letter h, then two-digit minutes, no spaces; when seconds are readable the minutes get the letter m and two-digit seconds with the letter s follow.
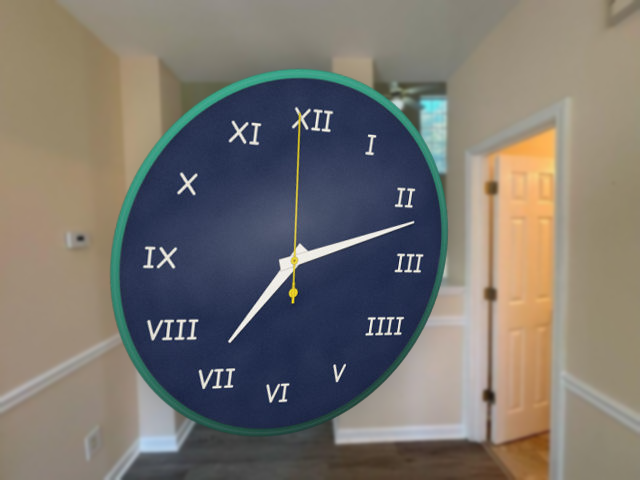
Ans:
7h11m59s
